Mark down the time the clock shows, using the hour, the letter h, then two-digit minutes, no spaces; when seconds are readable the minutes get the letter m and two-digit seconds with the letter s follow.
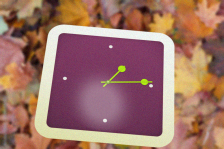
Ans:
1h14
